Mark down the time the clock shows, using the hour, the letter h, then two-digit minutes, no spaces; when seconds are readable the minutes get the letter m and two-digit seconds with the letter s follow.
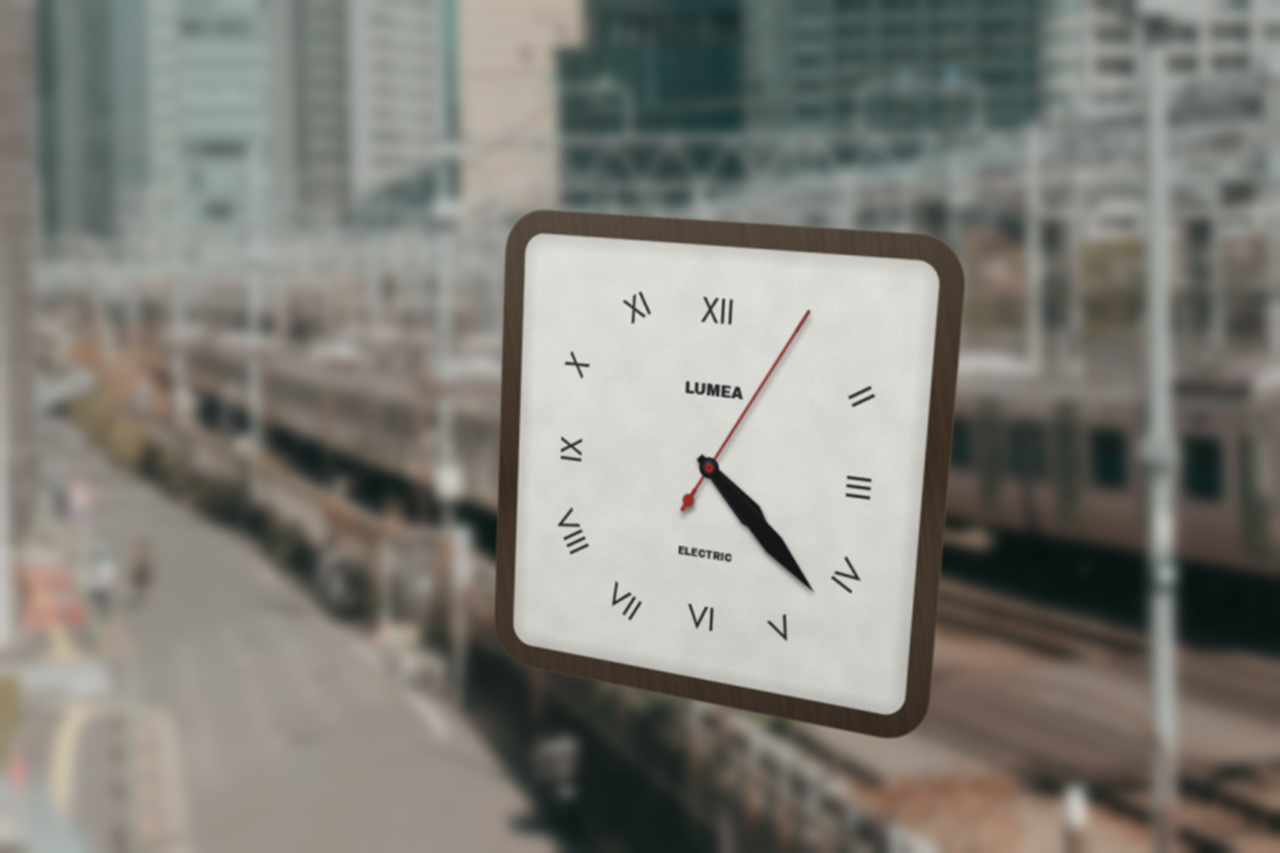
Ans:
4h22m05s
